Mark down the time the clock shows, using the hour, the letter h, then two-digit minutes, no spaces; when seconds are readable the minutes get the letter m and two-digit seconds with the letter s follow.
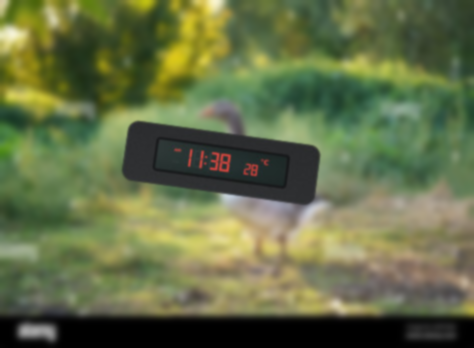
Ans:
11h38
